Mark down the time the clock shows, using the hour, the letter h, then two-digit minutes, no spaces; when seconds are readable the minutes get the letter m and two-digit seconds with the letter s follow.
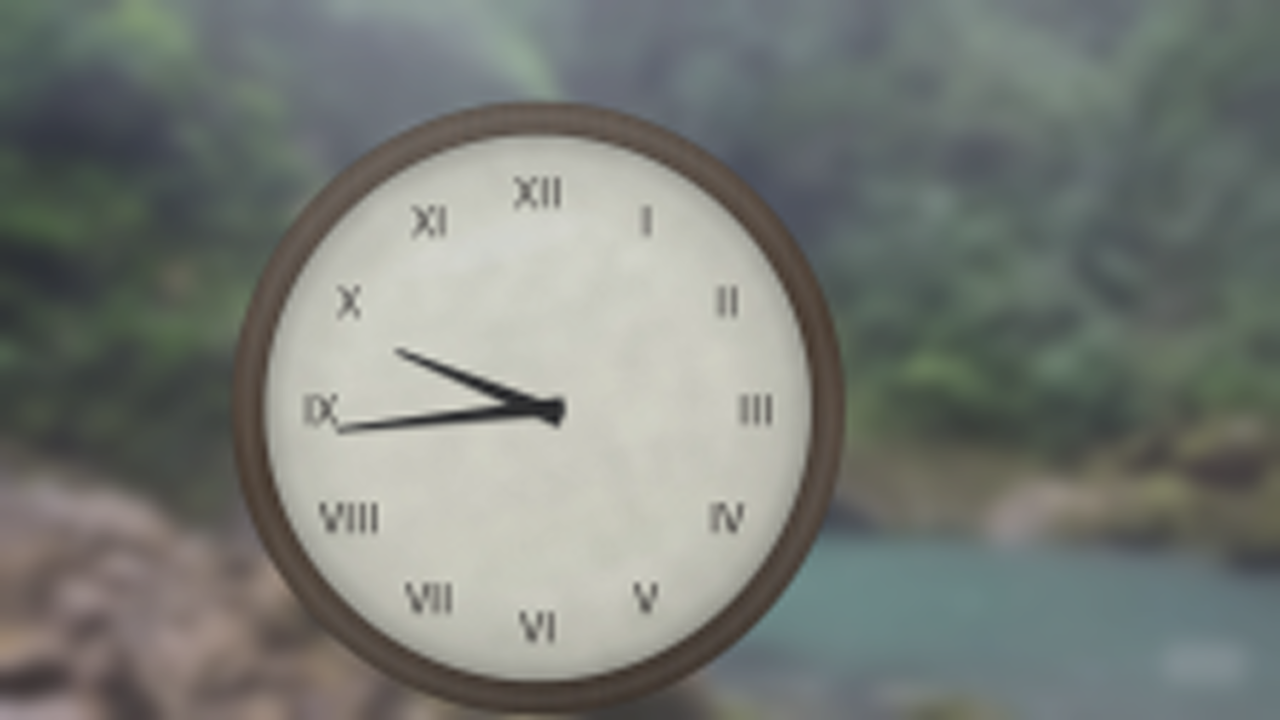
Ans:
9h44
